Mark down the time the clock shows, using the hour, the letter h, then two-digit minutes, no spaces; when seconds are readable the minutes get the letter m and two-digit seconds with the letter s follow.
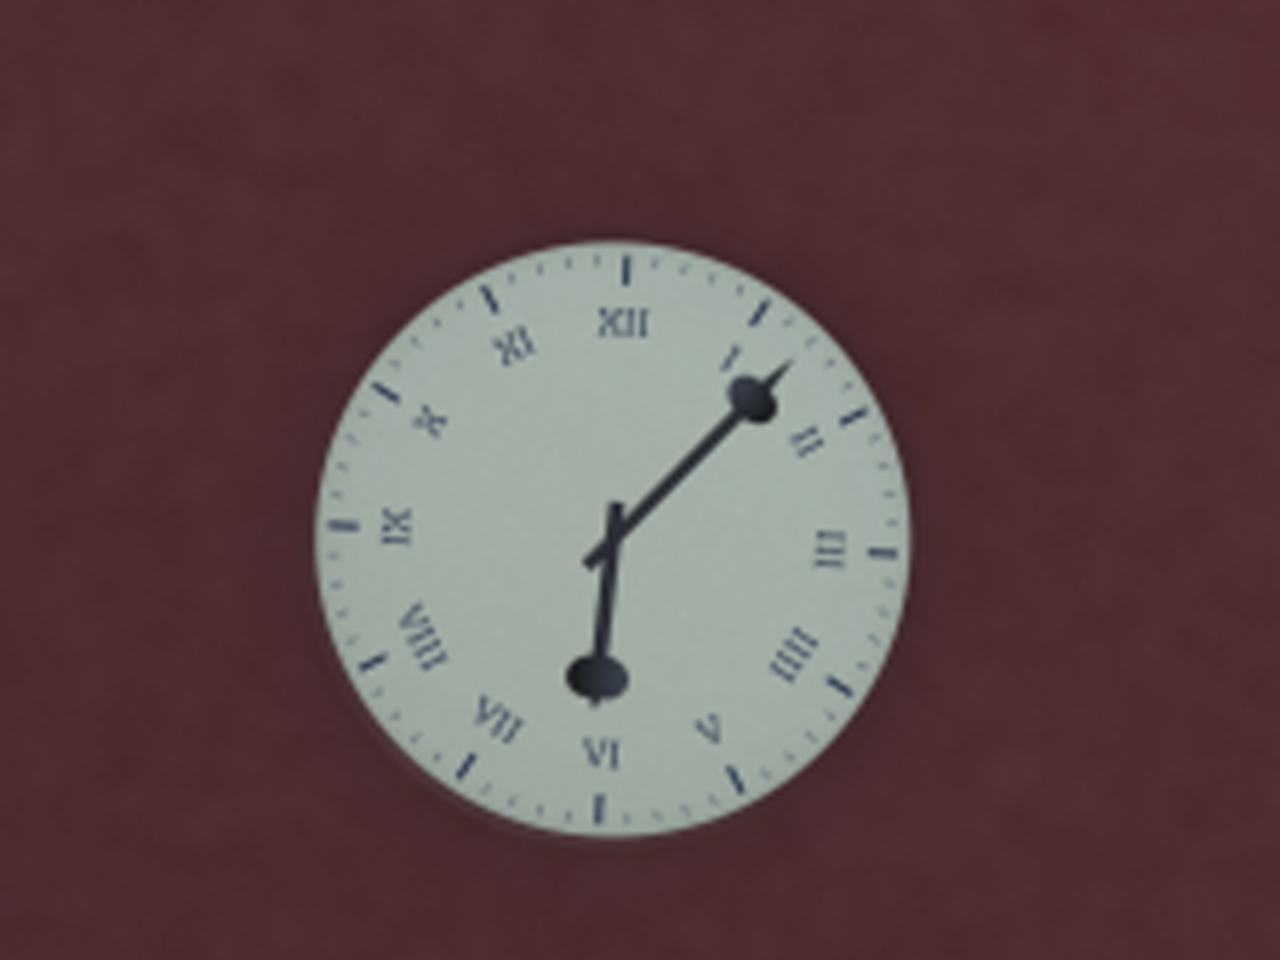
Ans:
6h07
